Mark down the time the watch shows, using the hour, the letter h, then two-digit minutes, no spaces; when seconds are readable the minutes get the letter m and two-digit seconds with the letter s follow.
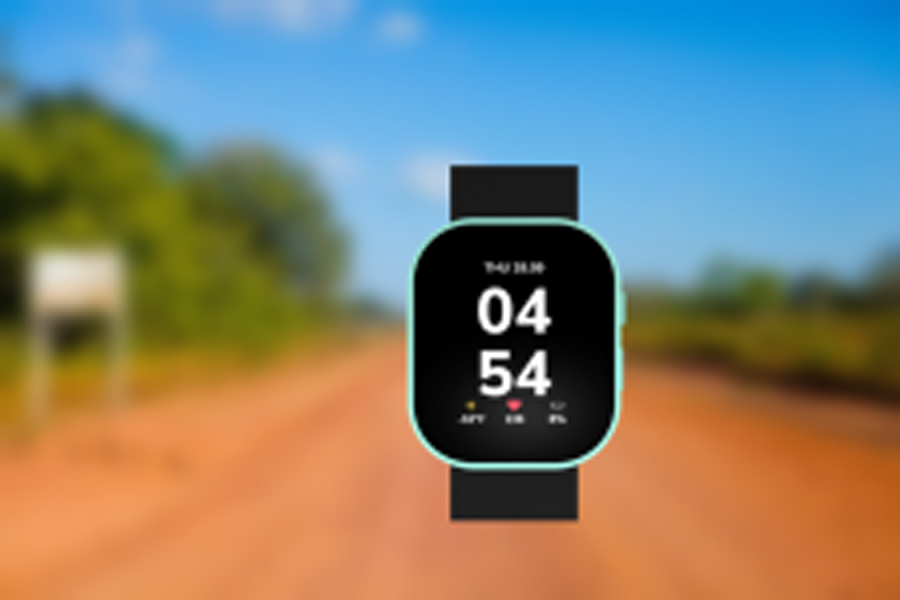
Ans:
4h54
